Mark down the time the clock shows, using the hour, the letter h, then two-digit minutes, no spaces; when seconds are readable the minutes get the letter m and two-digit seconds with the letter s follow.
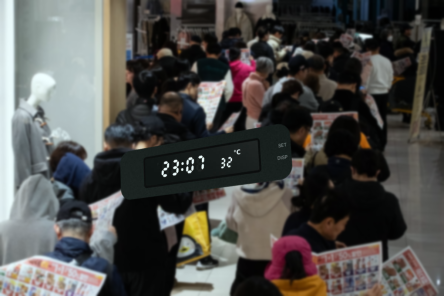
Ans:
23h07
